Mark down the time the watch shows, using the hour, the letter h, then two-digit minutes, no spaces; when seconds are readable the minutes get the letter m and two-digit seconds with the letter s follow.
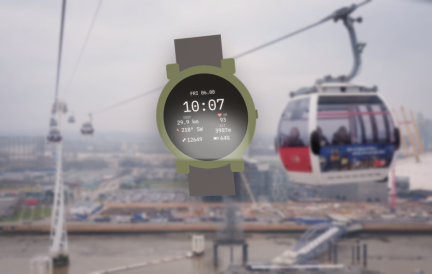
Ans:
10h07
